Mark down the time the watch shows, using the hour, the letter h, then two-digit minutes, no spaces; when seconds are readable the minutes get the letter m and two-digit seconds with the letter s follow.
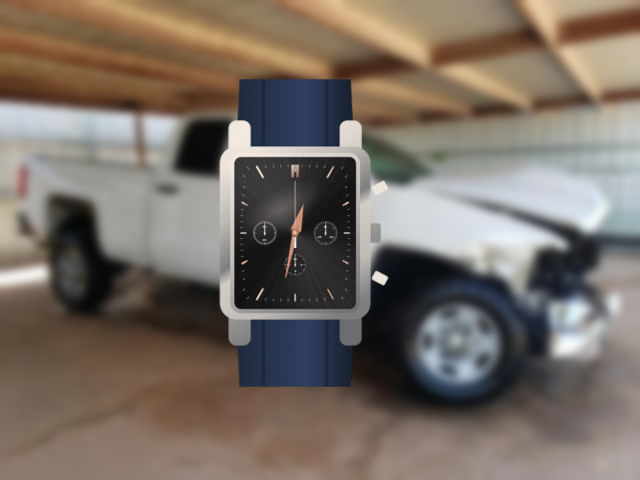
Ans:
12h32
